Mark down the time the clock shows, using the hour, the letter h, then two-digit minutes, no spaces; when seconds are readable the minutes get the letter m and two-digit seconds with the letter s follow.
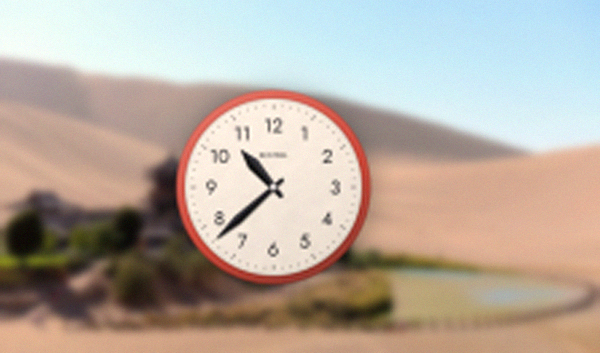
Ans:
10h38
